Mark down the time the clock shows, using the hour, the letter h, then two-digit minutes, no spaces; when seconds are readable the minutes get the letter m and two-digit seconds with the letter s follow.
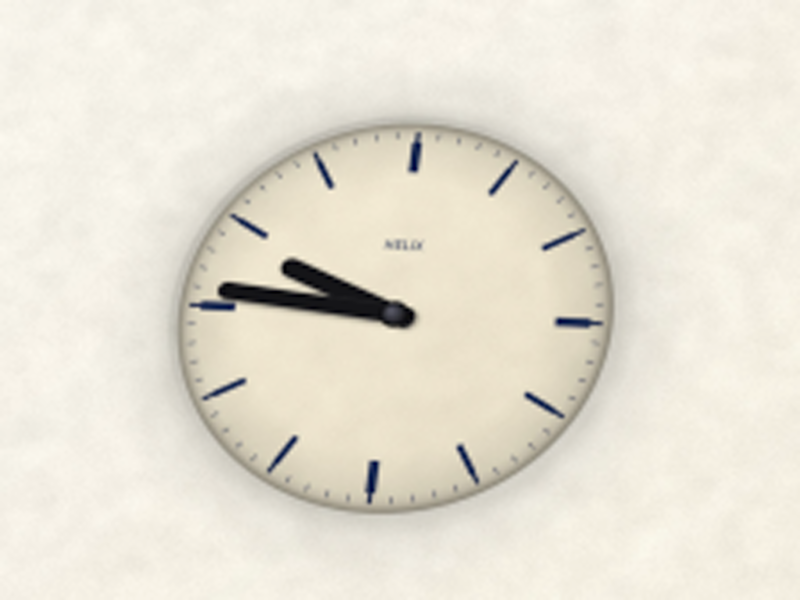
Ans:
9h46
